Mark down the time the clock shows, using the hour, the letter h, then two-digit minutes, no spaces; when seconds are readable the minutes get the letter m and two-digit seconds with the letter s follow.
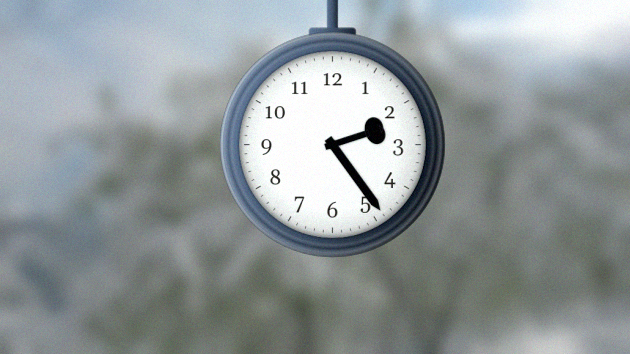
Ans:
2h24
